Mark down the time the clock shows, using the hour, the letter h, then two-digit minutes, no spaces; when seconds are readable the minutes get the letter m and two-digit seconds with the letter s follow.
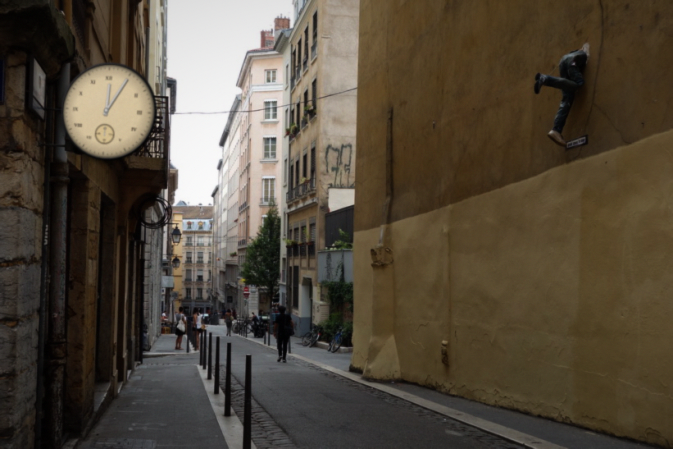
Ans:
12h05
